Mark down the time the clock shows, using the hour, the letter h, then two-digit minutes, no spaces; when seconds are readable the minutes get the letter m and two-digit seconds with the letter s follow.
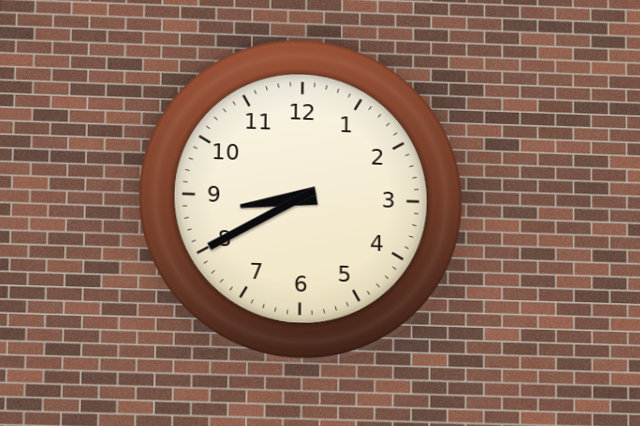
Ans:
8h40
